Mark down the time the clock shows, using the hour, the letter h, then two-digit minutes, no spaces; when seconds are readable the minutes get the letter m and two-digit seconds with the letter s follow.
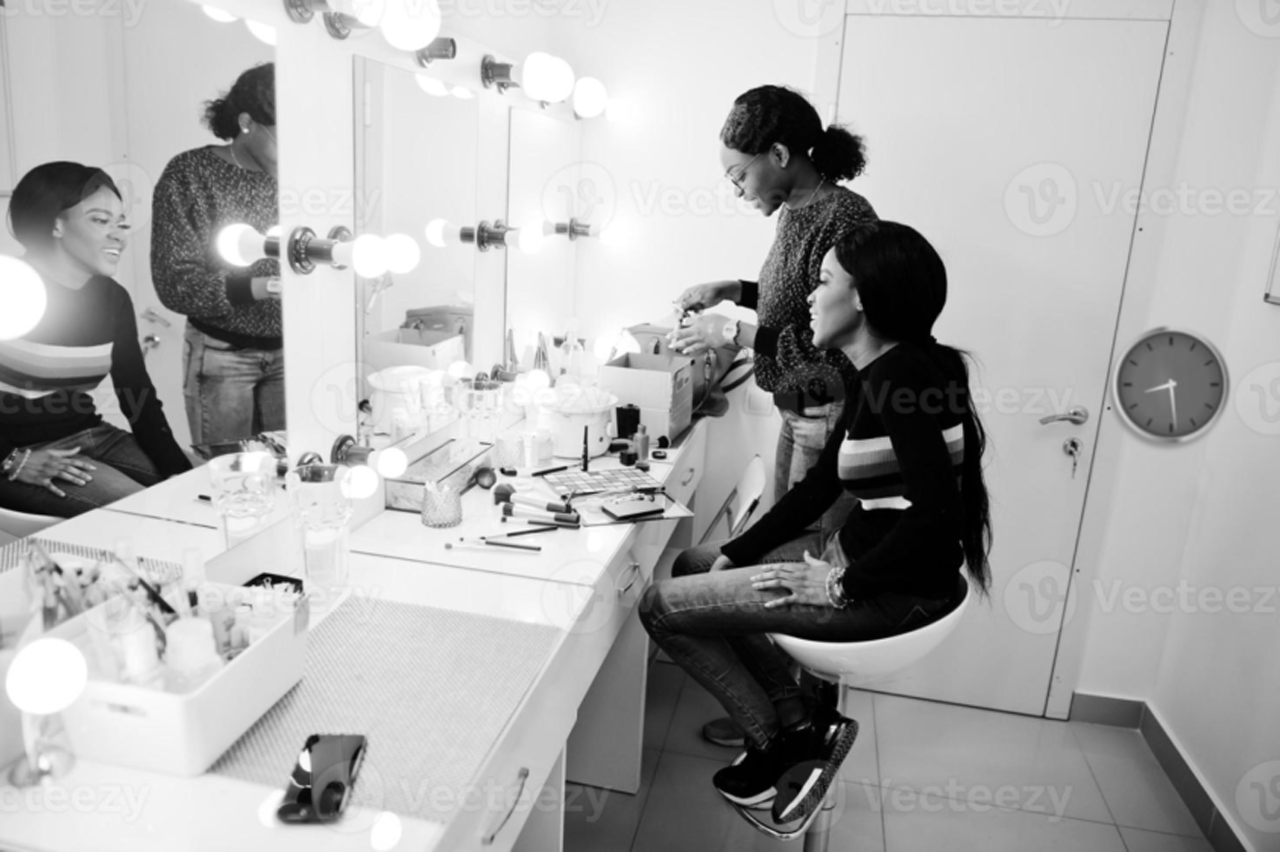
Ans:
8h29
